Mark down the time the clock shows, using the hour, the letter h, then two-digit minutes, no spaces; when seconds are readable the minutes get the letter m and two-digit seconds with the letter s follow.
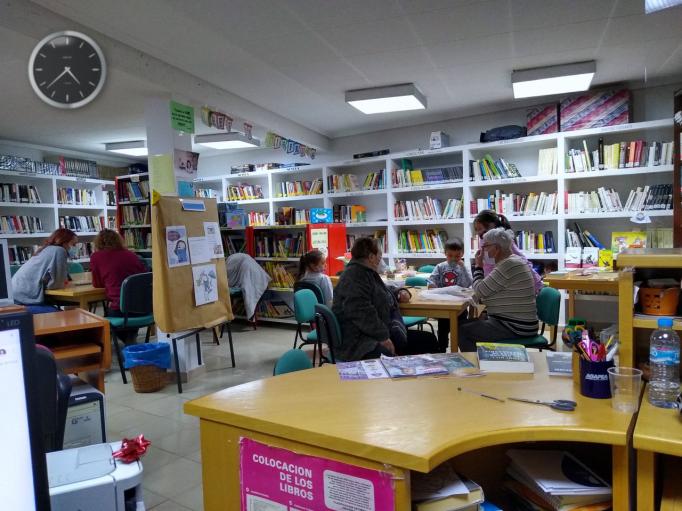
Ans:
4h38
